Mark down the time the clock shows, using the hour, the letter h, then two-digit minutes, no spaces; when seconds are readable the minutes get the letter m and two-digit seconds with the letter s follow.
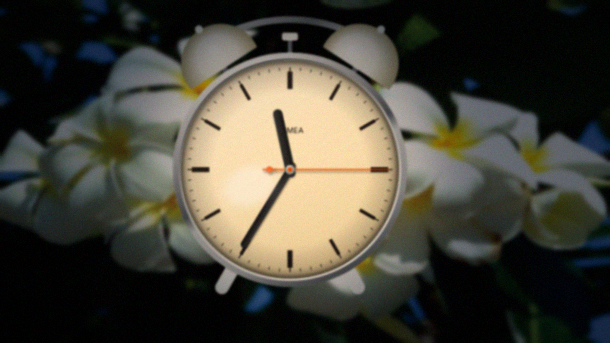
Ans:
11h35m15s
